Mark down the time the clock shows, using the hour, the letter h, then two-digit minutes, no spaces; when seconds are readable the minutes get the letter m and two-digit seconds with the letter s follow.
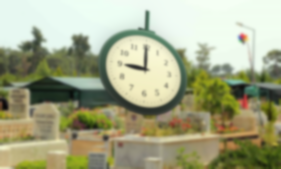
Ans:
9h00
